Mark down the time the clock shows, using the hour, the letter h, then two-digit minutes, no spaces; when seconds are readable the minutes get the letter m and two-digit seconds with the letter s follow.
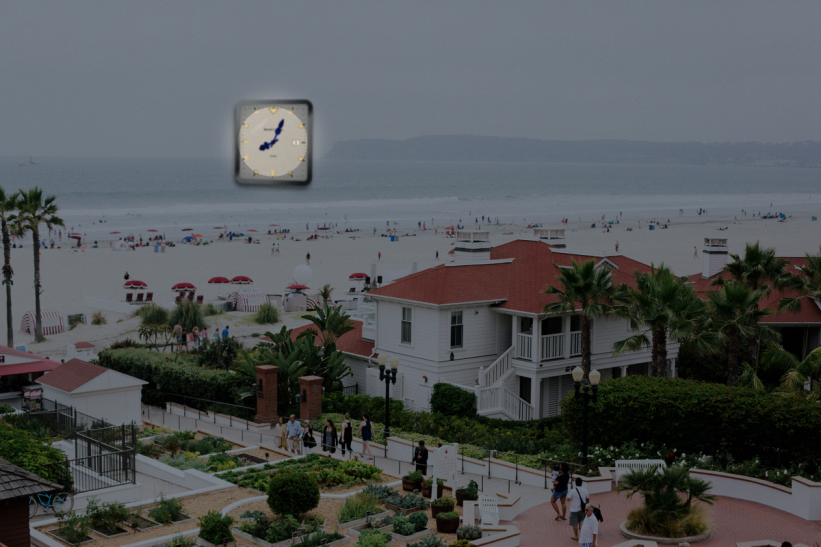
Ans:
8h04
